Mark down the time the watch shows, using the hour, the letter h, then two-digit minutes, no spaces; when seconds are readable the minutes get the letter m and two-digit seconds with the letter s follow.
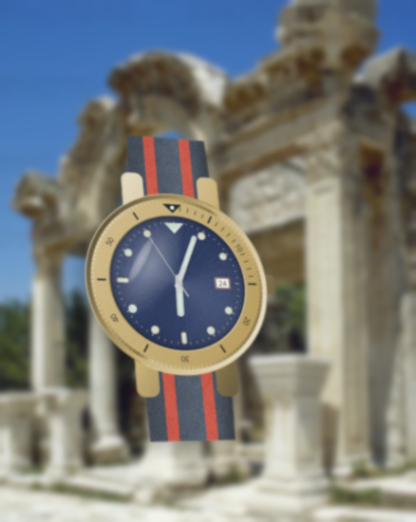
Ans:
6h03m55s
